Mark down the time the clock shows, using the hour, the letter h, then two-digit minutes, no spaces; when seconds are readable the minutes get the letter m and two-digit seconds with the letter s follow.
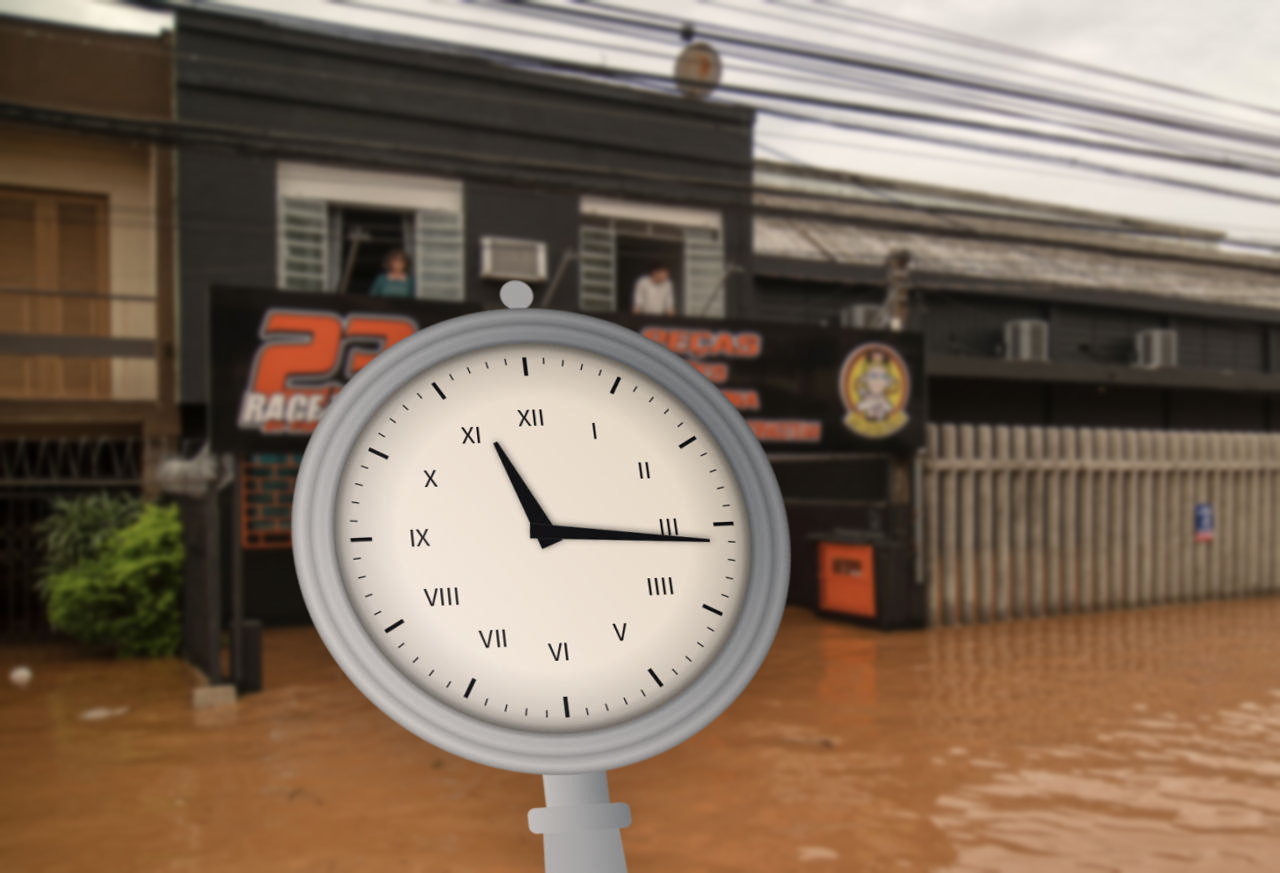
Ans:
11h16
